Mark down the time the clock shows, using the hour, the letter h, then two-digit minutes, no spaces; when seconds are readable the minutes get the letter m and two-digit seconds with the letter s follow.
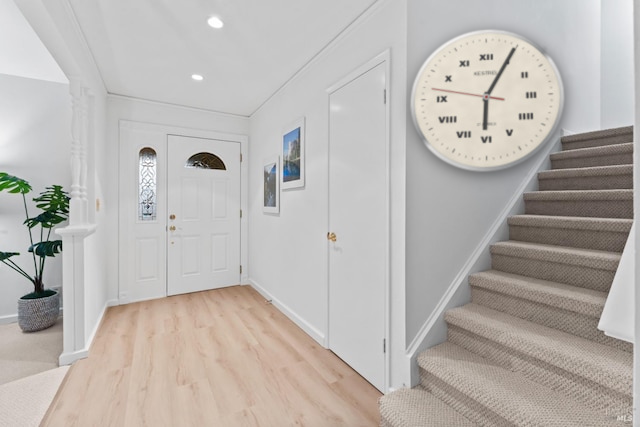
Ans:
6h04m47s
